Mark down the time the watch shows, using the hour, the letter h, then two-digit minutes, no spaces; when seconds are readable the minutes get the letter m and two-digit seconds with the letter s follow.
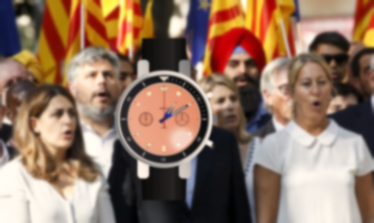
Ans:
1h10
